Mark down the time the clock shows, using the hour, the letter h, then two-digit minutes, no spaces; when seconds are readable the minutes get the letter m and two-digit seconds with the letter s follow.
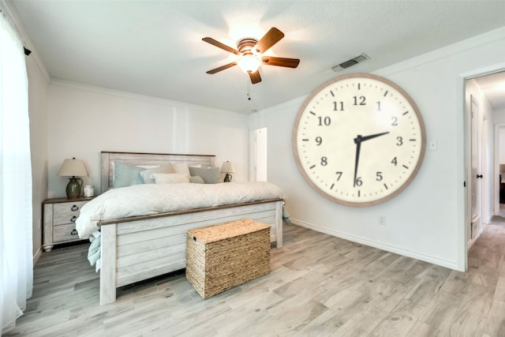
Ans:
2h31
